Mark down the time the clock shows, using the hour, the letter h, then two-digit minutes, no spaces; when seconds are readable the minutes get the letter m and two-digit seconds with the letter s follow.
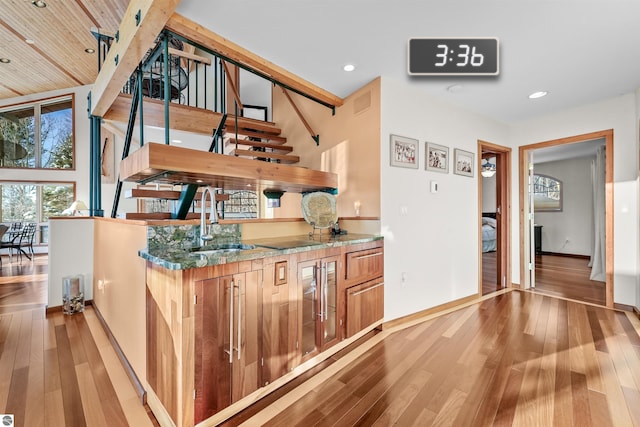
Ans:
3h36
